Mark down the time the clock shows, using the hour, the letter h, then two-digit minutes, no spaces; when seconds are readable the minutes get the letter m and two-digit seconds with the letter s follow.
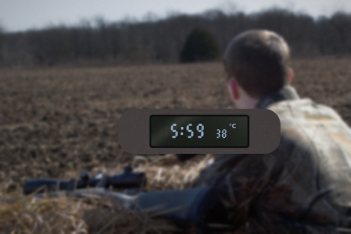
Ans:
5h59
